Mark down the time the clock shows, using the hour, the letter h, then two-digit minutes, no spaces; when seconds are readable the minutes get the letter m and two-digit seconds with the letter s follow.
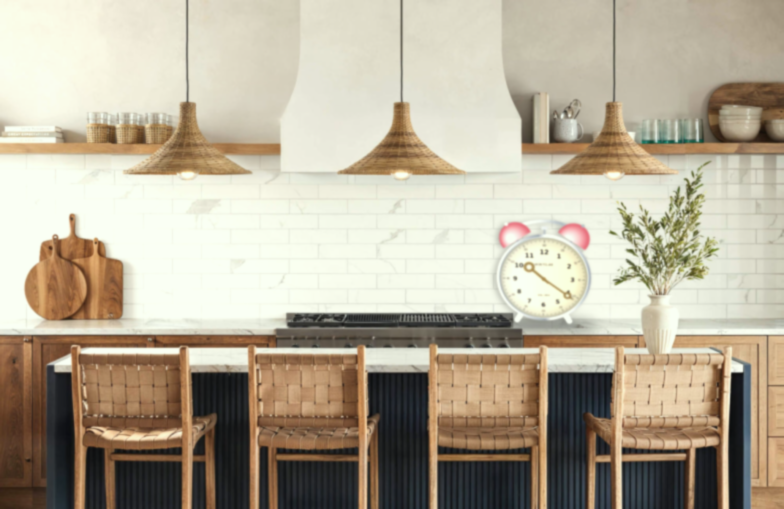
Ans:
10h21
